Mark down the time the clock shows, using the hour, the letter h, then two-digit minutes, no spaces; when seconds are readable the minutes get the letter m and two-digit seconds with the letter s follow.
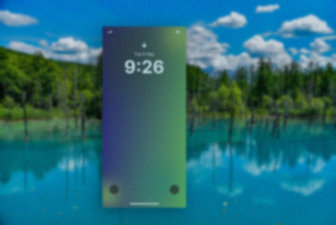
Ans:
9h26
